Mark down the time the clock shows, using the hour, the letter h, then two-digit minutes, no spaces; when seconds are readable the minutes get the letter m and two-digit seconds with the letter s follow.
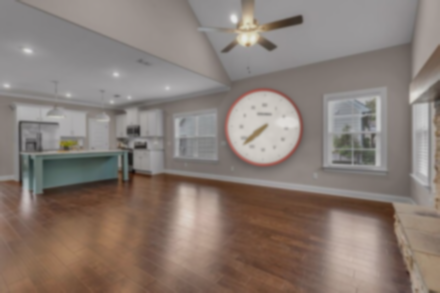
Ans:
7h38
